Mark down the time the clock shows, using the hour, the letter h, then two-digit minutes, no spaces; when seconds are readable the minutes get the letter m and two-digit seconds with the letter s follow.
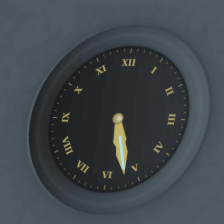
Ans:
5h27
